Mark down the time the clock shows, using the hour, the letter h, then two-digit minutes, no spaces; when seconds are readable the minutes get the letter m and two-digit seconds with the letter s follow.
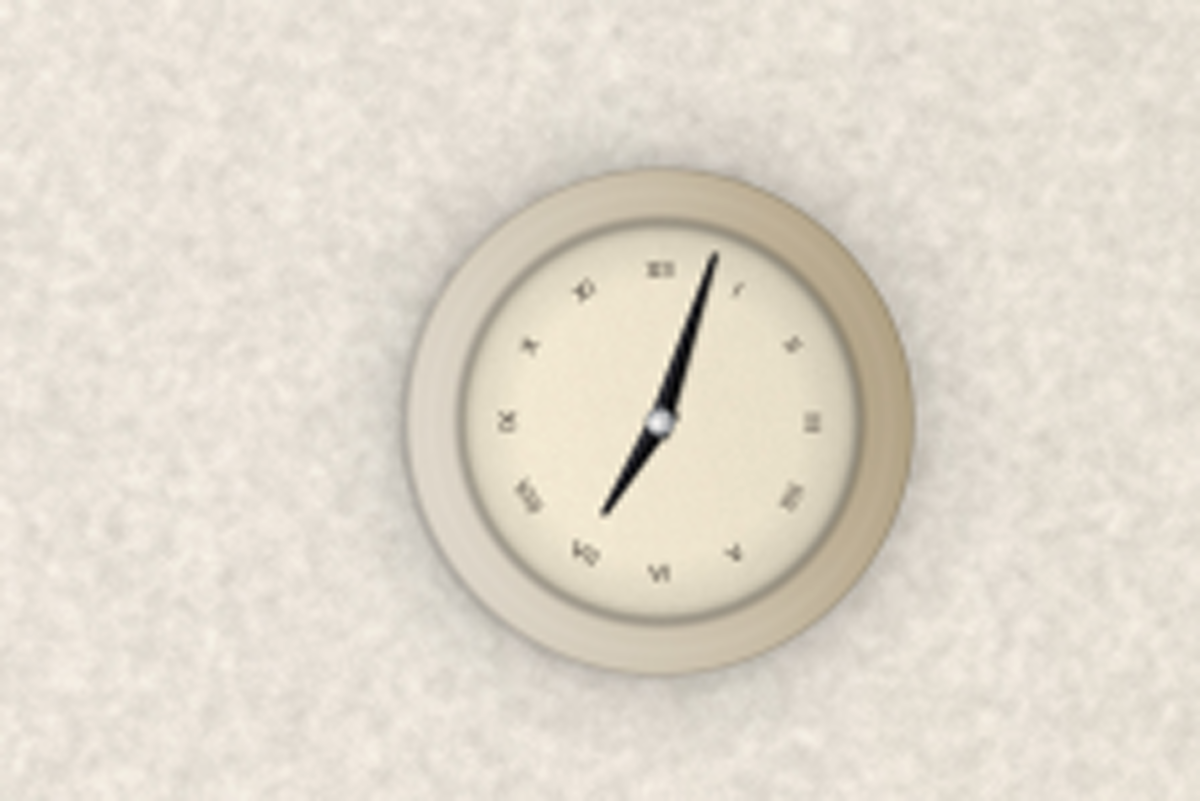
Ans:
7h03
